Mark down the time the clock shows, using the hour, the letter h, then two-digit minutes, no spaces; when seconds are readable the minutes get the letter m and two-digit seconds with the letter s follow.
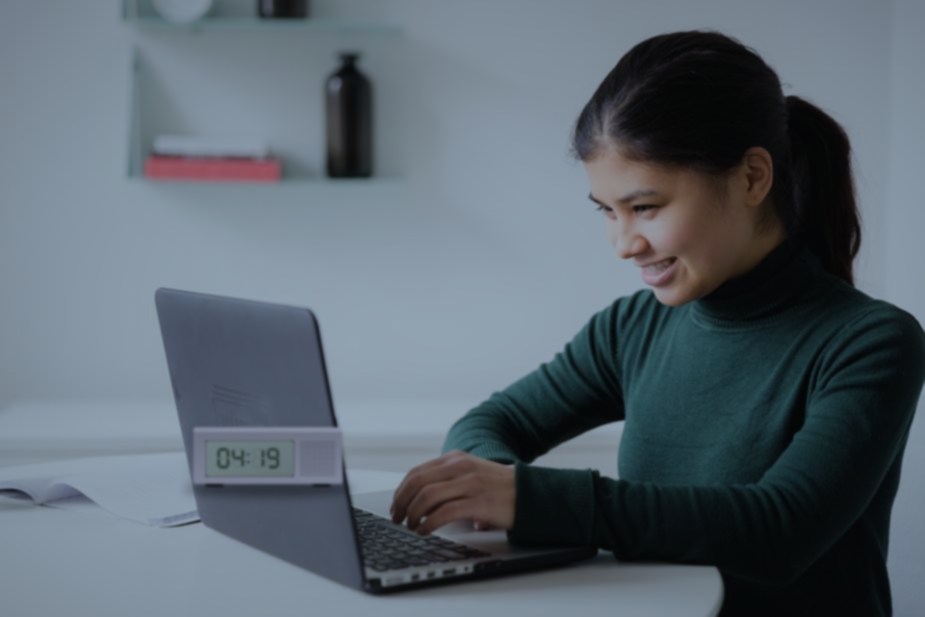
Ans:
4h19
